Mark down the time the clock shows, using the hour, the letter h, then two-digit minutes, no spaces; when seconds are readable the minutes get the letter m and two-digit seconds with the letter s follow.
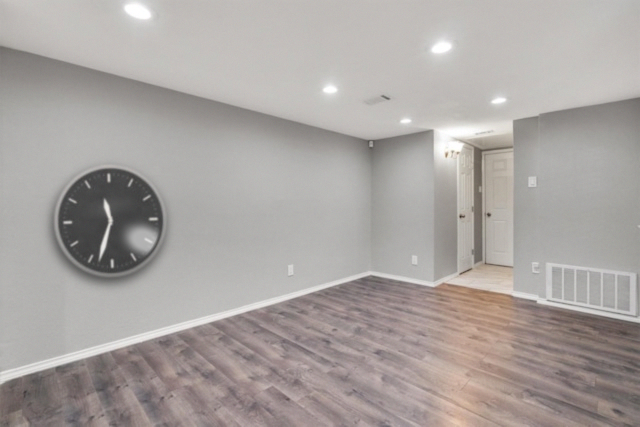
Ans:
11h33
